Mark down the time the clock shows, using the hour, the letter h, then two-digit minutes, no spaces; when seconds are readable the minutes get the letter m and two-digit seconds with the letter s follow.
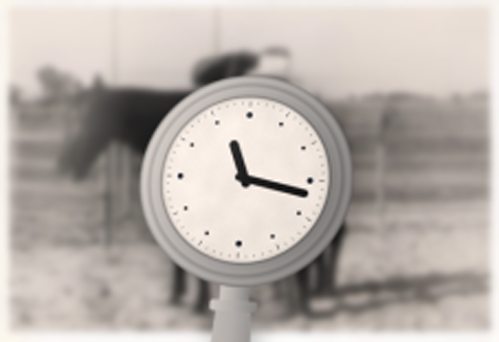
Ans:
11h17
